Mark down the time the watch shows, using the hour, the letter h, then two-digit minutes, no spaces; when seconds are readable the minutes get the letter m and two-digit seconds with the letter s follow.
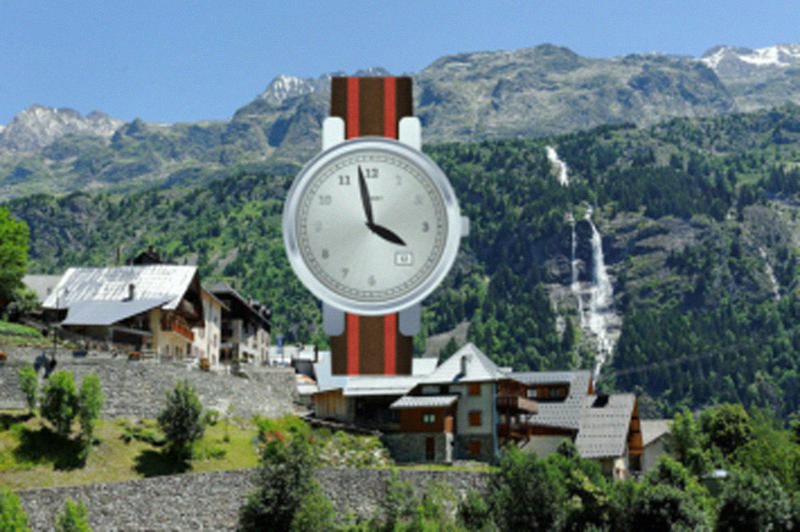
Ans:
3h58
